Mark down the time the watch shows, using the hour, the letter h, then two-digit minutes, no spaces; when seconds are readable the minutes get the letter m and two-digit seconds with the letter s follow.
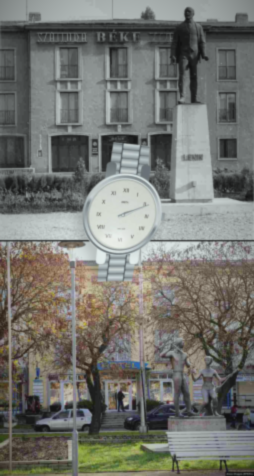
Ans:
2h11
